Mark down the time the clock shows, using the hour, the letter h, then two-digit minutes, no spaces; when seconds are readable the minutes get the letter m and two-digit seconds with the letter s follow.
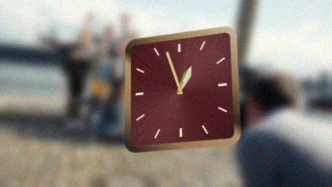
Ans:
12h57
